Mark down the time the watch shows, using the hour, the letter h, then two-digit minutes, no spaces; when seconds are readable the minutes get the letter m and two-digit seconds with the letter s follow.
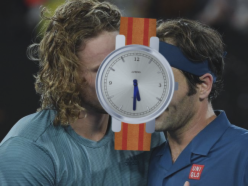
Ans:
5h30
